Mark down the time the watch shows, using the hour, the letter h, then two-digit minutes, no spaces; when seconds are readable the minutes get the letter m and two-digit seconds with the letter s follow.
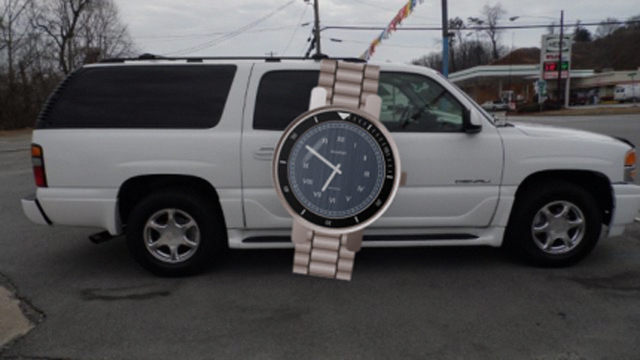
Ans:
6h50
